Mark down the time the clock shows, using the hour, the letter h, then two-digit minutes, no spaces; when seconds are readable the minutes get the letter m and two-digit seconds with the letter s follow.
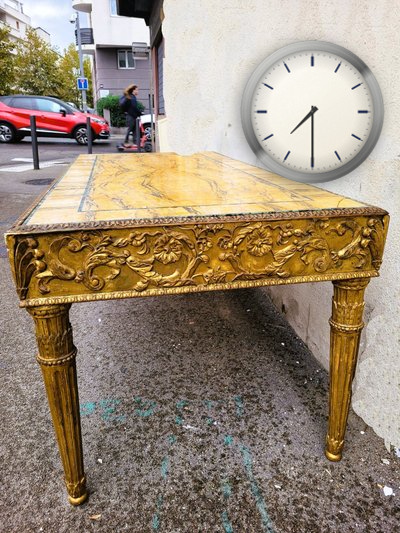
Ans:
7h30
